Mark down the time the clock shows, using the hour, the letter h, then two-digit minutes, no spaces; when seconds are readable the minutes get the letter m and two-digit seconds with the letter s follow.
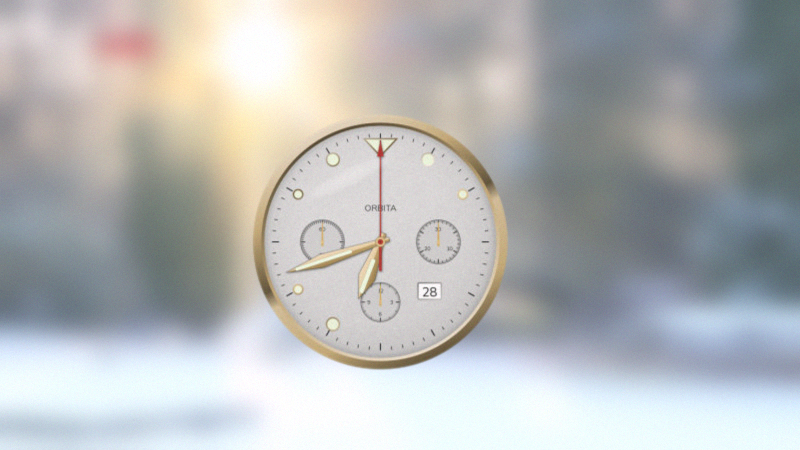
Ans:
6h42
